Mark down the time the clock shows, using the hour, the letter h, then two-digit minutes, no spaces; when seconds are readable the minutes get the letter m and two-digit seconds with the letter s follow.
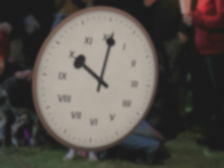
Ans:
10h01
